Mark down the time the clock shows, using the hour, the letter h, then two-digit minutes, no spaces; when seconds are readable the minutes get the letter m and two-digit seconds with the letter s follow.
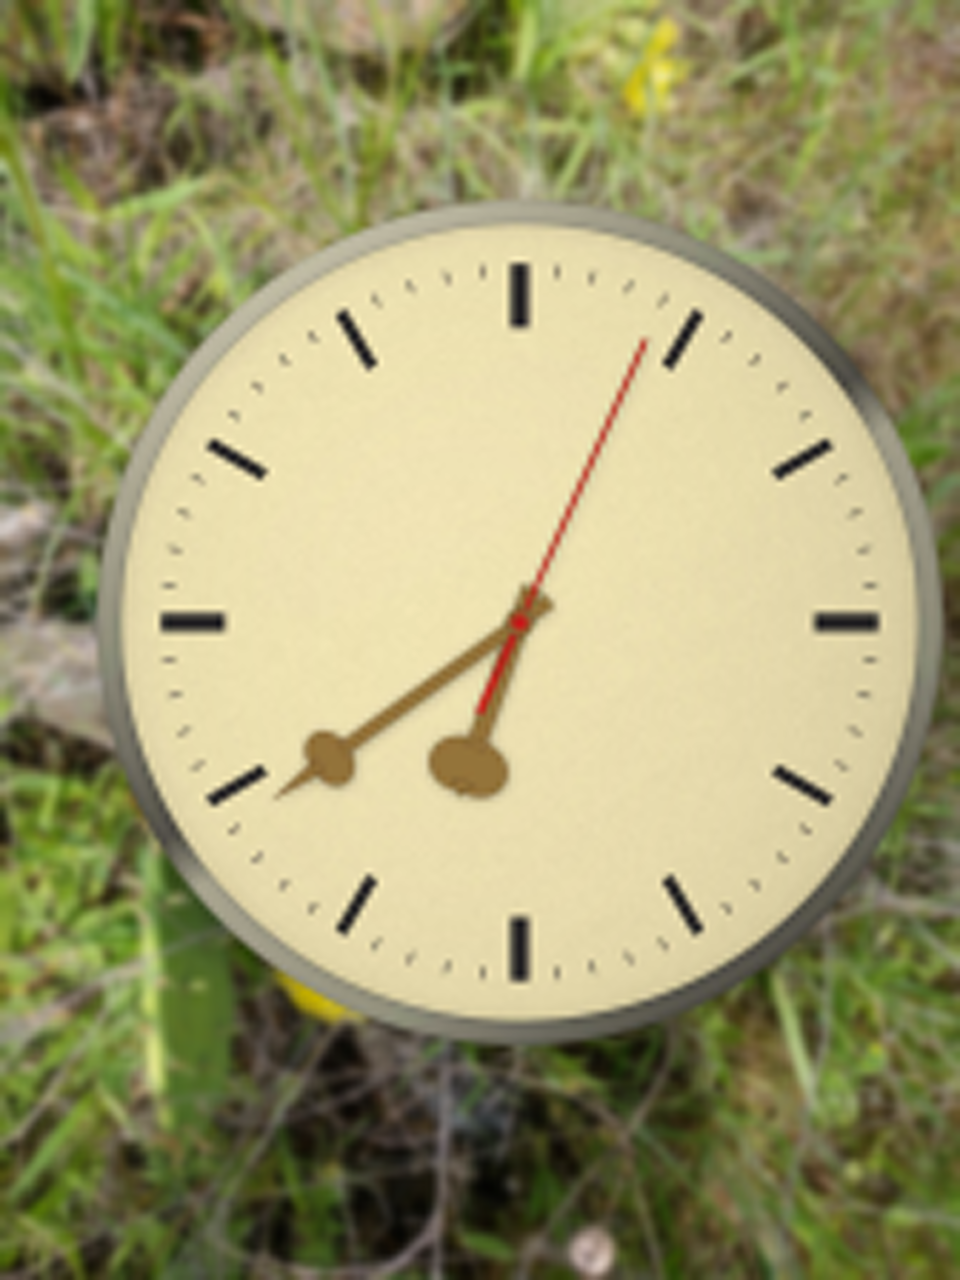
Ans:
6h39m04s
